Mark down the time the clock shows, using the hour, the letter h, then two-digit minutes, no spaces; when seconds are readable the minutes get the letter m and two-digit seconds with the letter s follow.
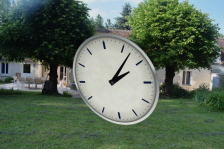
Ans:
2h07
